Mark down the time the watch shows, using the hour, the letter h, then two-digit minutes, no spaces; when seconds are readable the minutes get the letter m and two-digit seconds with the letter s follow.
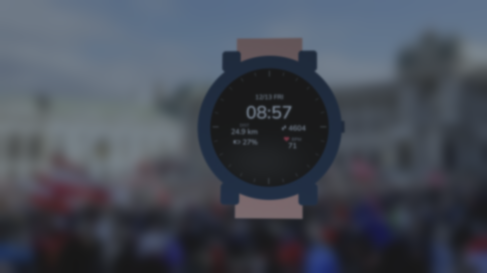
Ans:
8h57
